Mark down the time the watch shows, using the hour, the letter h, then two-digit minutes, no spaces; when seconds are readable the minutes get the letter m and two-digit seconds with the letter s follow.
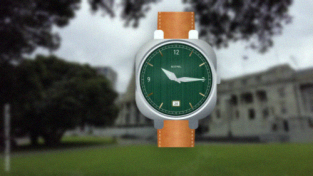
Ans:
10h15
